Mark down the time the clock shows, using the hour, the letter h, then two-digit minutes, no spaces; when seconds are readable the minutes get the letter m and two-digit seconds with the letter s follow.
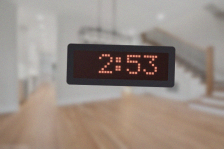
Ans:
2h53
